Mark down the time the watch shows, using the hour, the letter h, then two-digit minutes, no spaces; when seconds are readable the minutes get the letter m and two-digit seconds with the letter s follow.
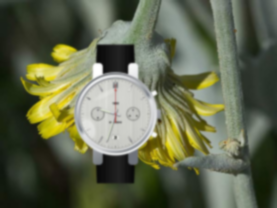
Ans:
9h33
